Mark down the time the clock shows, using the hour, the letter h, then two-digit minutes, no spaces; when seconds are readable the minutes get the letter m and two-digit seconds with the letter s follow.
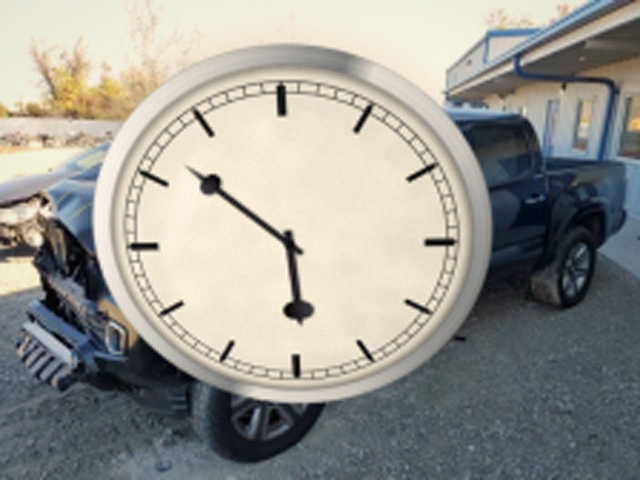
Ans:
5h52
